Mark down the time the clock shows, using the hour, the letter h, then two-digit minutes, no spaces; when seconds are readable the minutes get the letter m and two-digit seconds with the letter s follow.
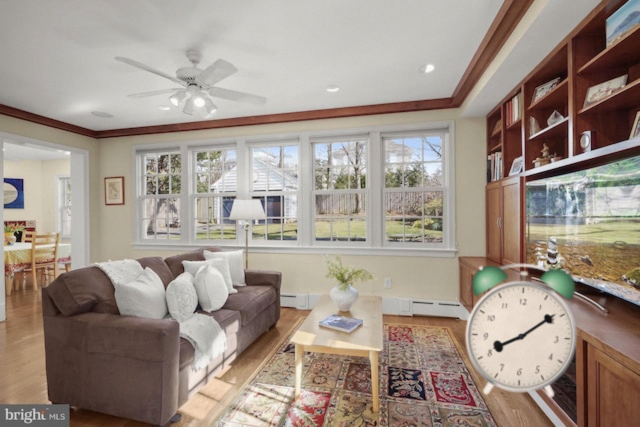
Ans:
8h09
